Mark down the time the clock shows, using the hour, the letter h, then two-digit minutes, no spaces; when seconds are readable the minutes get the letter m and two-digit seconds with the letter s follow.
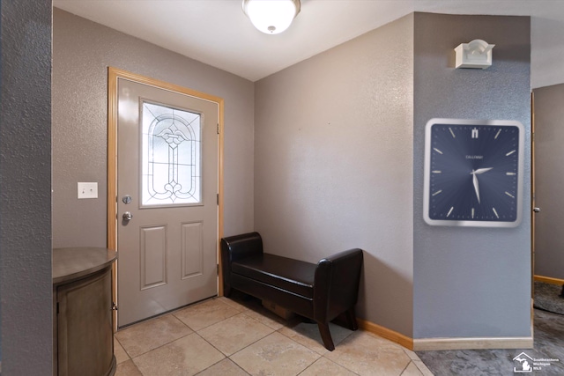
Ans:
2h28
